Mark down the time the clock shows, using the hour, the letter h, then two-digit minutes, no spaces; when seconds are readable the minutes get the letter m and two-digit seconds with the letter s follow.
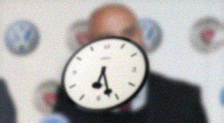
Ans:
6h27
